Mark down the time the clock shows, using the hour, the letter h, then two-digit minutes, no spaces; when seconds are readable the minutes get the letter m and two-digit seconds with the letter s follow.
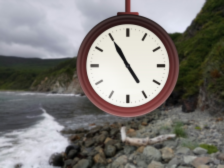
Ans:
4h55
